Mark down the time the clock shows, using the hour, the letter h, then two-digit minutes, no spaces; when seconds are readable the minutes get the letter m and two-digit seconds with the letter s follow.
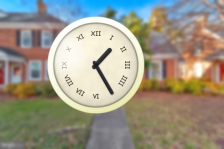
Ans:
1h25
